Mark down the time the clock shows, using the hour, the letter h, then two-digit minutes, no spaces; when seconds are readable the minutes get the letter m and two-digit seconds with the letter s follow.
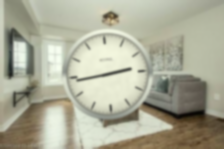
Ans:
2h44
